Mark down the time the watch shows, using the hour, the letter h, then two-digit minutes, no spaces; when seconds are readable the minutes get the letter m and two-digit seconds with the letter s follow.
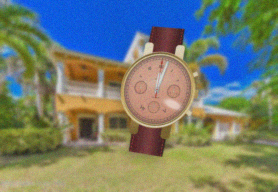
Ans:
12h02
